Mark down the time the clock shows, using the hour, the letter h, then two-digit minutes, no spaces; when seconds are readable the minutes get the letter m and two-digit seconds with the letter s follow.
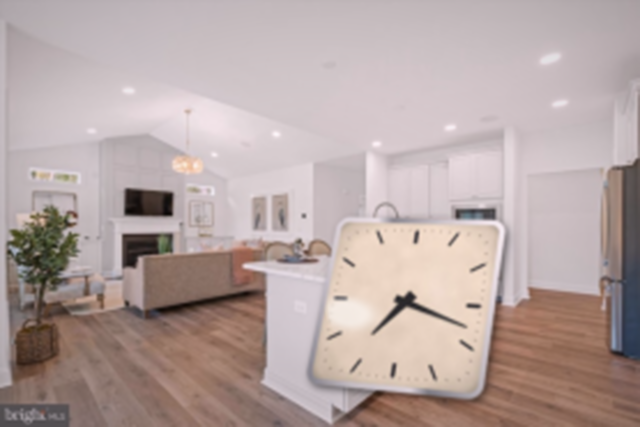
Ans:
7h18
